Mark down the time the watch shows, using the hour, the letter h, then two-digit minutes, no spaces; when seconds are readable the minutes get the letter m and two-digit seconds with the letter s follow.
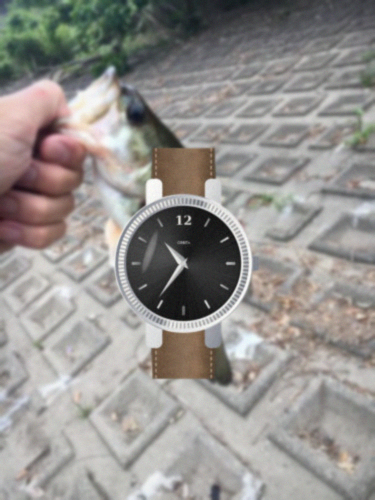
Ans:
10h36
